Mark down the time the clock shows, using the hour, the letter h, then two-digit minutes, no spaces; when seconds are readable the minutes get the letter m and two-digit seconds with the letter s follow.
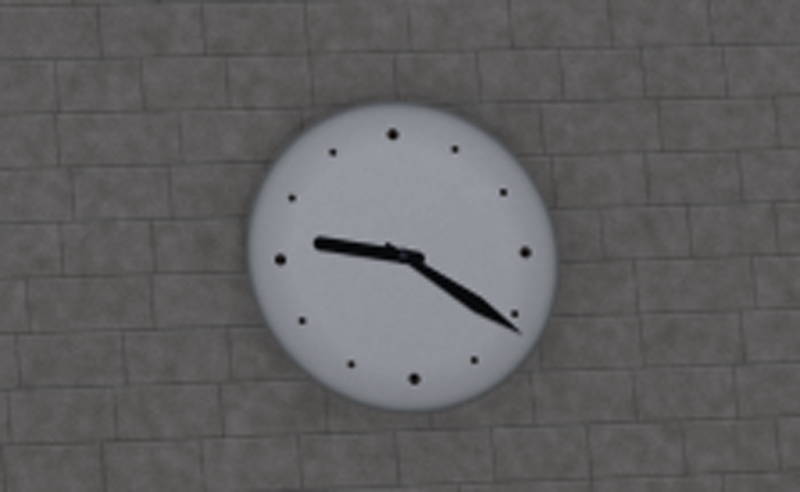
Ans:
9h21
